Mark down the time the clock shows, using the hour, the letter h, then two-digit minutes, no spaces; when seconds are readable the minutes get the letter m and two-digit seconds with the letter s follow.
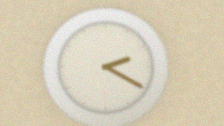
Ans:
2h20
